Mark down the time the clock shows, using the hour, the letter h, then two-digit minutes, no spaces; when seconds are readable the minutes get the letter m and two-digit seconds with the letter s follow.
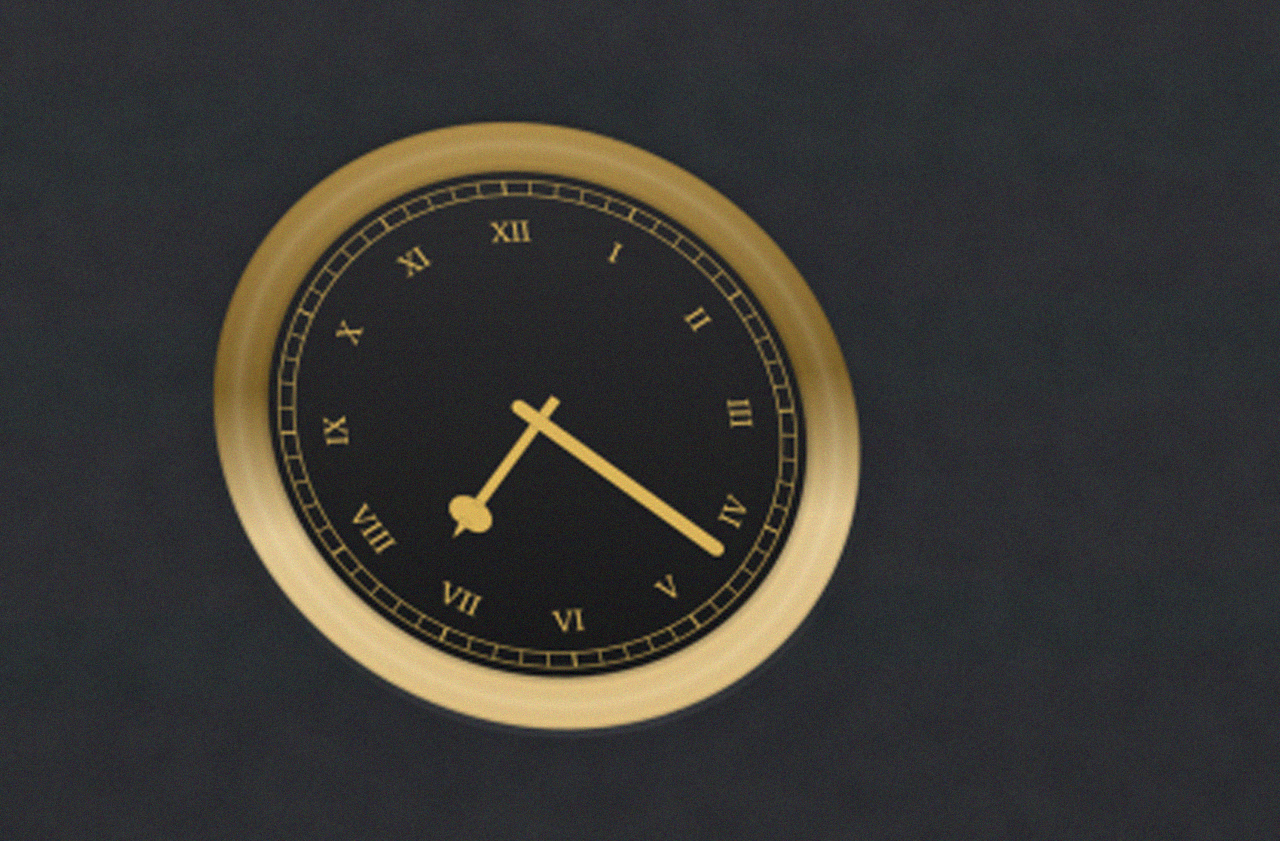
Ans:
7h22
